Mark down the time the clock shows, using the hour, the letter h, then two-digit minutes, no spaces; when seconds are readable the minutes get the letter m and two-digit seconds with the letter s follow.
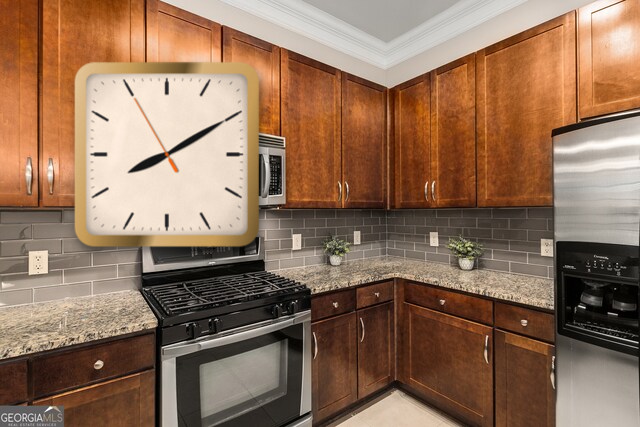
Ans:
8h09m55s
